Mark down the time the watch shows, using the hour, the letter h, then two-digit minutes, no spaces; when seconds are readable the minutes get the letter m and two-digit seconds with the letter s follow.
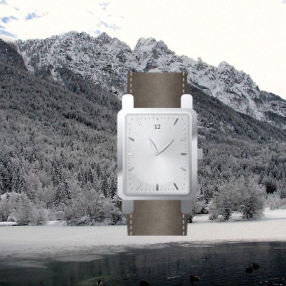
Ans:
11h08
